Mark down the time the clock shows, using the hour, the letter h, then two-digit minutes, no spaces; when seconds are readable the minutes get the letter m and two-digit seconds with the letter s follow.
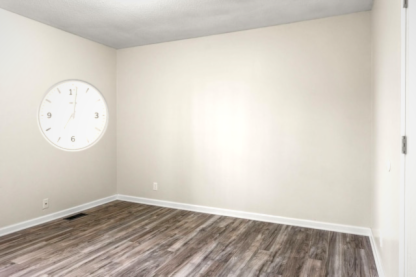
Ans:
7h01
